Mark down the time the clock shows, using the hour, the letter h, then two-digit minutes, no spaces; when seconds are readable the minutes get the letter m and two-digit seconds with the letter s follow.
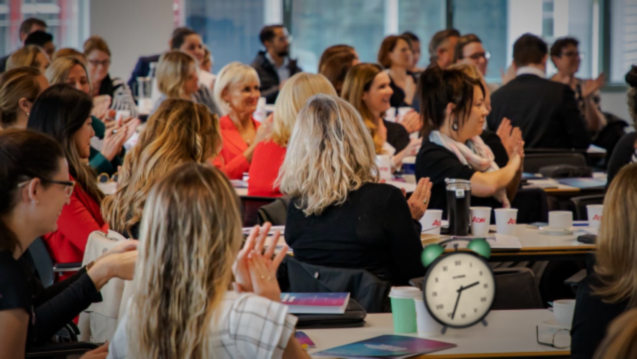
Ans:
2h34
